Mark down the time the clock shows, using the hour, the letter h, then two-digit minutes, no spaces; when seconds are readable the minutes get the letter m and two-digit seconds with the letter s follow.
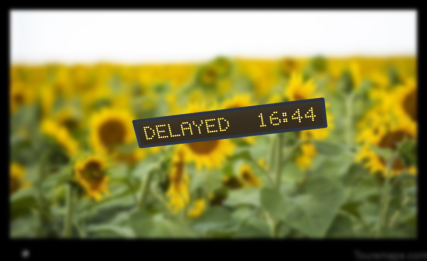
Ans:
16h44
